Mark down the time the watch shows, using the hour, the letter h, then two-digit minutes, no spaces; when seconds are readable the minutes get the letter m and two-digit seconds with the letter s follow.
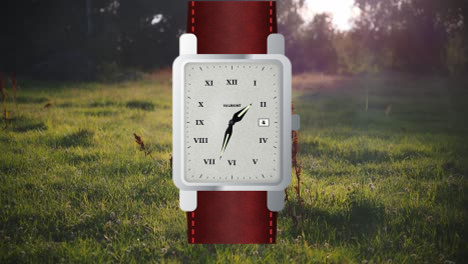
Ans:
1h33
